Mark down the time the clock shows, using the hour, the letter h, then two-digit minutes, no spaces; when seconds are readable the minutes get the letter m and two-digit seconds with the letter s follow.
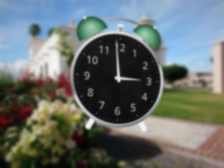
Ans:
2h59
